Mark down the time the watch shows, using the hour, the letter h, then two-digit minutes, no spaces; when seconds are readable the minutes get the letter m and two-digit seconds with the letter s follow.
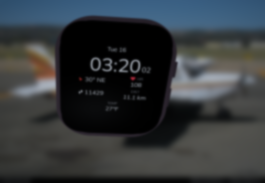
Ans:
3h20
